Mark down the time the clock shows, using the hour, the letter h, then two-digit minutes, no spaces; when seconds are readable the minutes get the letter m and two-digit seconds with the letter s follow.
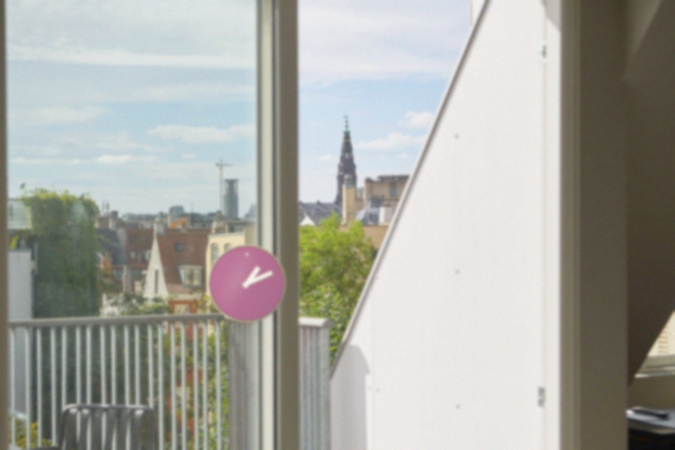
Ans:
1h11
